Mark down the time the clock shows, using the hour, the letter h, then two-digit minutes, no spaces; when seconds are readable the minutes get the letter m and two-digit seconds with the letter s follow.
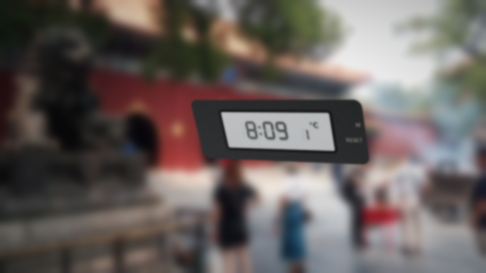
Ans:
8h09
